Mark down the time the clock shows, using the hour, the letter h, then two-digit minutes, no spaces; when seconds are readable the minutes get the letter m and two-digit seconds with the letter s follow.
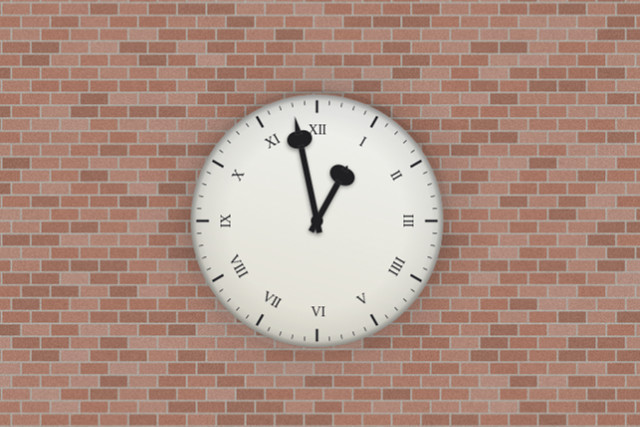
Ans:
12h58
